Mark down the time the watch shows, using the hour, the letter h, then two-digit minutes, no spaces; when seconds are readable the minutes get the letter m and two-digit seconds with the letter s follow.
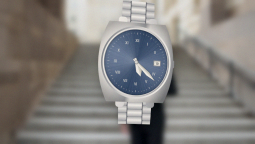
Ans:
5h22
